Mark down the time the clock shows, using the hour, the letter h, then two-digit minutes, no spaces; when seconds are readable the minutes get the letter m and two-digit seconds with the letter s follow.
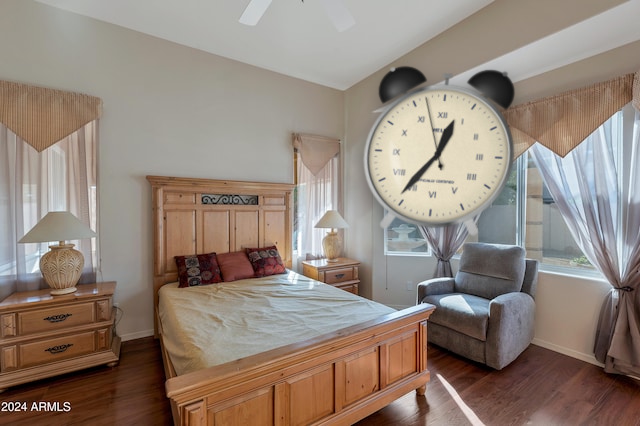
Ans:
12h35m57s
